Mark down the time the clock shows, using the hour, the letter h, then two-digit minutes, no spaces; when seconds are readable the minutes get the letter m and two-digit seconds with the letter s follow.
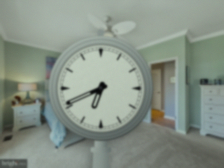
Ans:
6h41
